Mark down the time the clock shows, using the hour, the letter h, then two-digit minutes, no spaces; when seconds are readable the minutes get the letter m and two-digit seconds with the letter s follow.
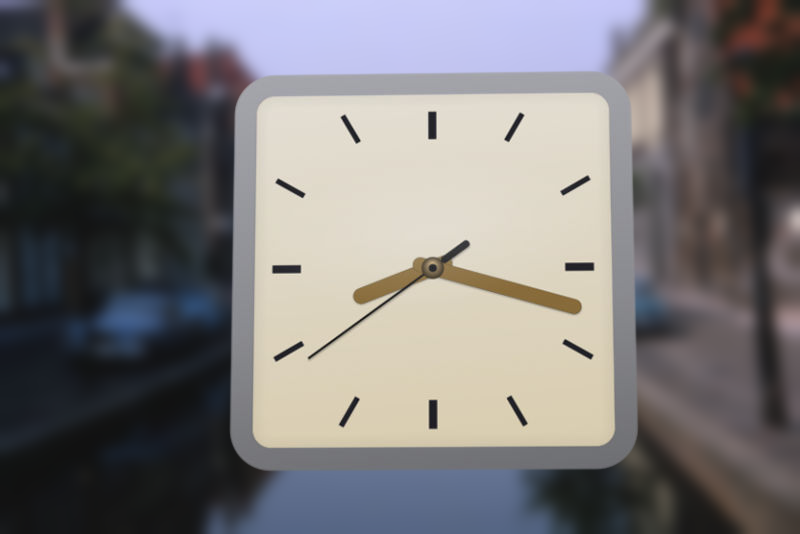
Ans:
8h17m39s
